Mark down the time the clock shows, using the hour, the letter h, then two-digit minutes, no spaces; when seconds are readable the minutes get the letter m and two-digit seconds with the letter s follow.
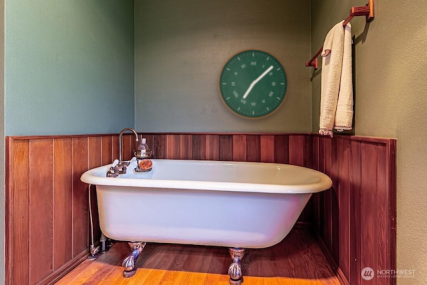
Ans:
7h08
